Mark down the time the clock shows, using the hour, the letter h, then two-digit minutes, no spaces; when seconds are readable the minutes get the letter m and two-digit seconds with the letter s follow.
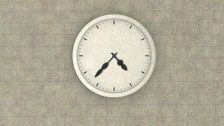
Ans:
4h37
